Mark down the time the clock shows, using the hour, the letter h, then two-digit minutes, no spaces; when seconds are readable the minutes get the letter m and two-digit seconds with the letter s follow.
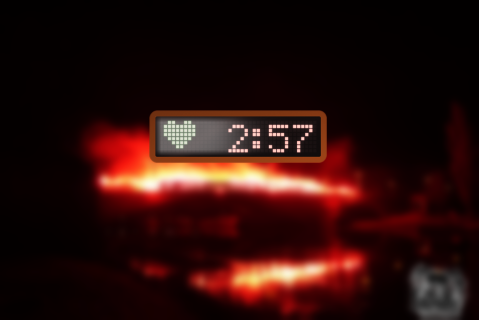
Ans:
2h57
